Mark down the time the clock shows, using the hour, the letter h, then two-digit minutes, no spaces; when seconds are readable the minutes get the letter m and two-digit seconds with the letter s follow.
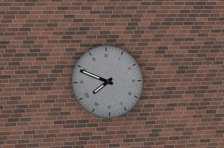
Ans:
7h49
